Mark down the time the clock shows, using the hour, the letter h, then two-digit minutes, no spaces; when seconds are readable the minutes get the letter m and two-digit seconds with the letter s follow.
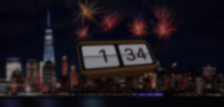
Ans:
1h34
